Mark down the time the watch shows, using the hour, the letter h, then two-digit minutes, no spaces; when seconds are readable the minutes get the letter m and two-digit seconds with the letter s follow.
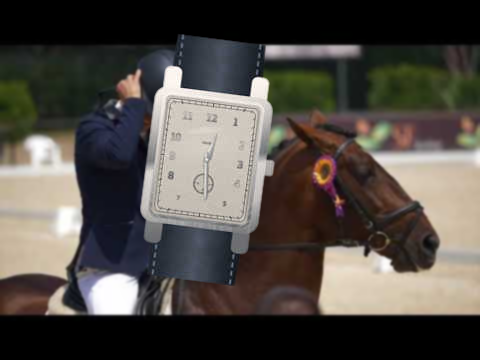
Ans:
12h29
